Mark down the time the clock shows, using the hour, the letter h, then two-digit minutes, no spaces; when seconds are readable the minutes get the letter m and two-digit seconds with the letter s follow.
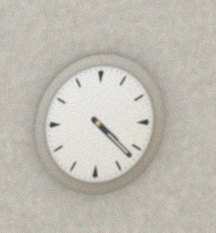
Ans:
4h22
